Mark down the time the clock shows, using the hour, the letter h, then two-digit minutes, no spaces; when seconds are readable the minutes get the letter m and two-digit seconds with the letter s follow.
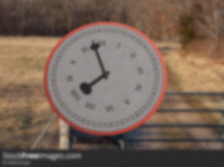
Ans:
7h58
